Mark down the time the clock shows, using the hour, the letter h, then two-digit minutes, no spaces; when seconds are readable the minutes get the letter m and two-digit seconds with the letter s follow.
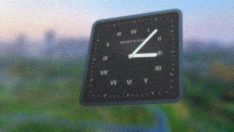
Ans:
3h07
